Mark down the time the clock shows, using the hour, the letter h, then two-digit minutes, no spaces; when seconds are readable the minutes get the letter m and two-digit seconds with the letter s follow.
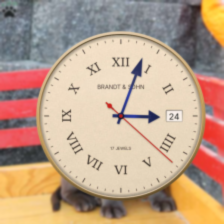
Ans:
3h03m22s
